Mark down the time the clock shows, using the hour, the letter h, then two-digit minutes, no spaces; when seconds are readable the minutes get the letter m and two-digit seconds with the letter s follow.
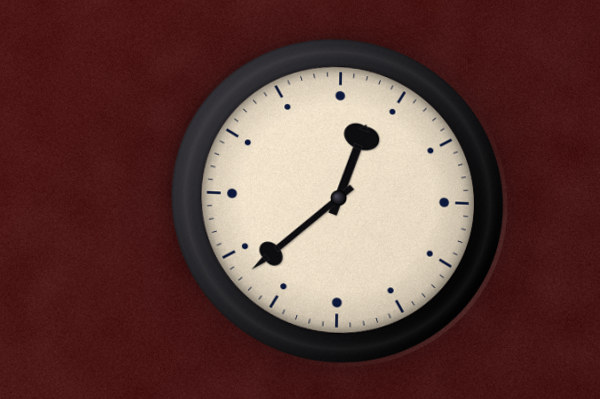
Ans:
12h38
